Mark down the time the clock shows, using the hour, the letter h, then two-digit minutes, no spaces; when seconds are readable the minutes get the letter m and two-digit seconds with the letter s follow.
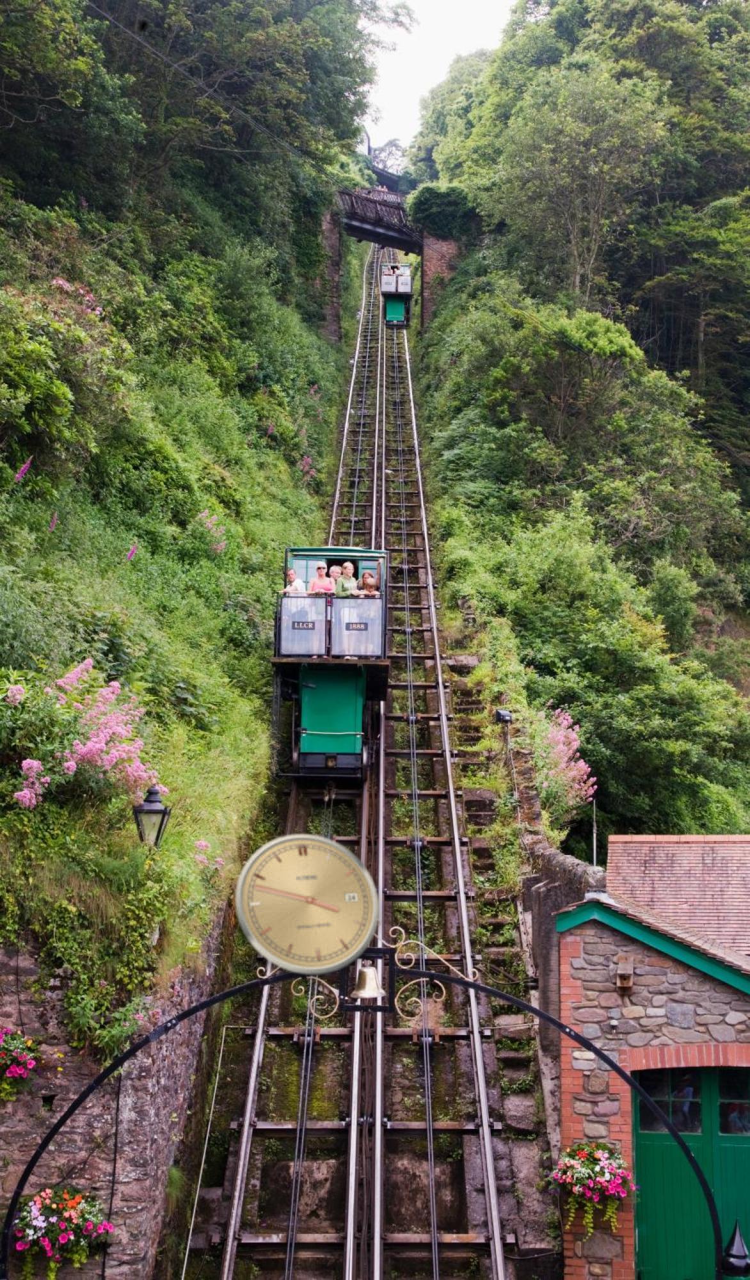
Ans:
3h48
